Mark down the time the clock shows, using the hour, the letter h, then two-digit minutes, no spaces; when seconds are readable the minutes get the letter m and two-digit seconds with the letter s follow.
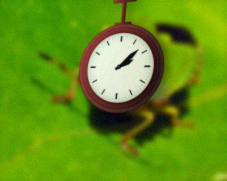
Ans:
2h08
